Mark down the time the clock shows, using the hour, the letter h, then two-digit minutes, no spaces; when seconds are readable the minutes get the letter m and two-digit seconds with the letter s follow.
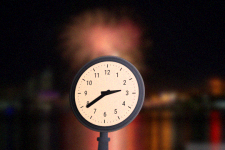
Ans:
2h39
